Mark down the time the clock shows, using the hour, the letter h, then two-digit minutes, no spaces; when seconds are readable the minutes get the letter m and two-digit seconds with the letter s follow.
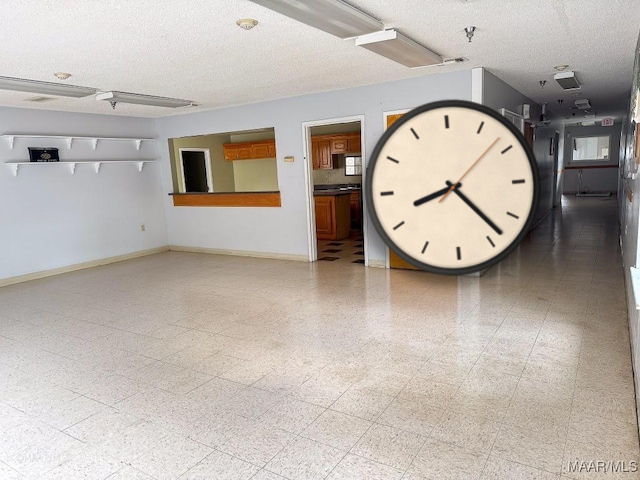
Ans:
8h23m08s
